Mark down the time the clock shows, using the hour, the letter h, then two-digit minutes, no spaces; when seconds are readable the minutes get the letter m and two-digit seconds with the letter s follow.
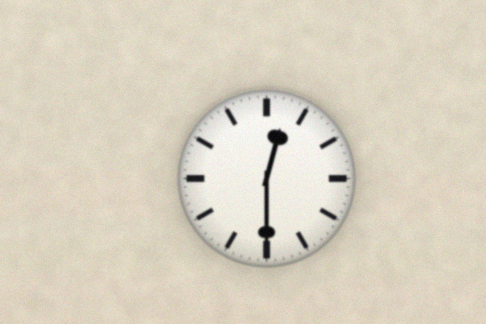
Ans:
12h30
